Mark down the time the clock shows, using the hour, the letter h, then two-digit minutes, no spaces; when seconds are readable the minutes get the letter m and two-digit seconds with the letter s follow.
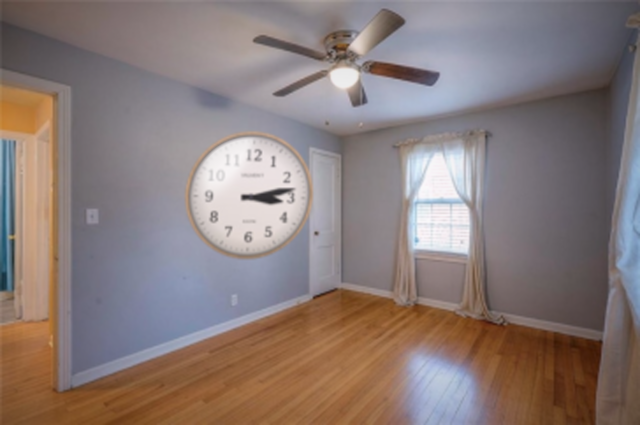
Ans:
3h13
